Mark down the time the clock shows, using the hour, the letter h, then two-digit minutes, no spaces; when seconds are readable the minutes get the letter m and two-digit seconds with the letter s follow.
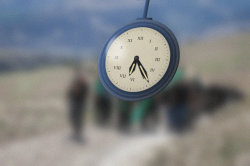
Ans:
6h24
